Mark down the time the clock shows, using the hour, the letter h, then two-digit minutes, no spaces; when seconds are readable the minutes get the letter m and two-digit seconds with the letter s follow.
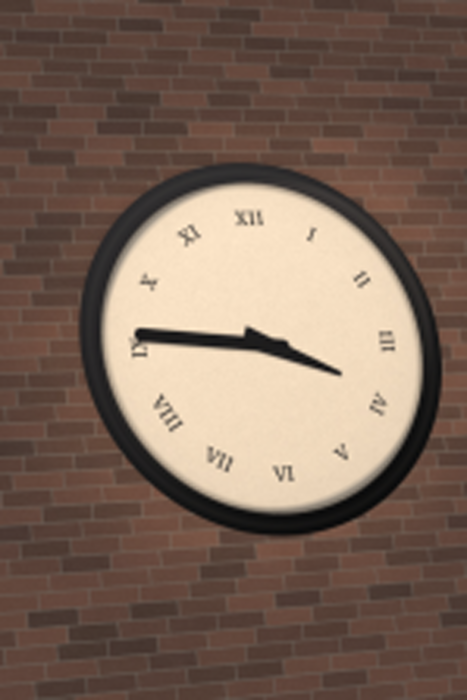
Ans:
3h46
